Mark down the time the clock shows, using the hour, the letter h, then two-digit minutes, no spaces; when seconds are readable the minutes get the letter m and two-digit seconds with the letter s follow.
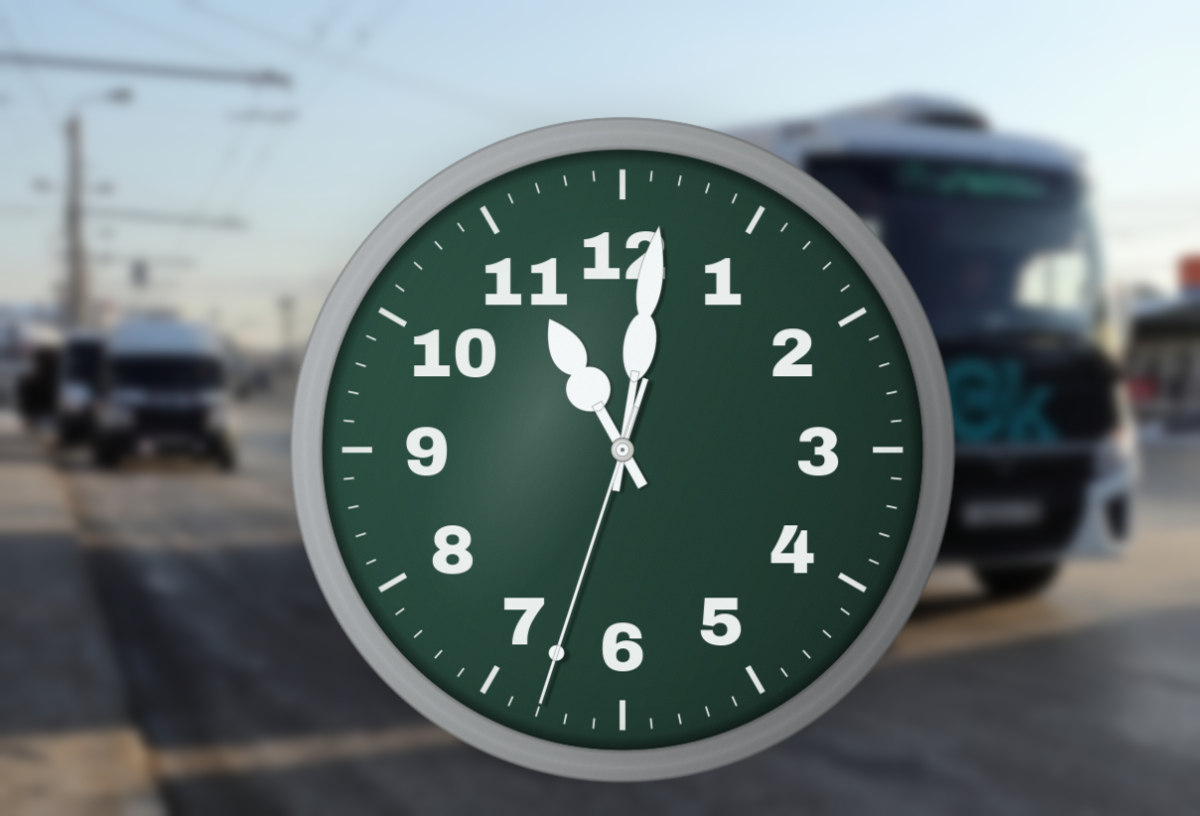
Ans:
11h01m33s
